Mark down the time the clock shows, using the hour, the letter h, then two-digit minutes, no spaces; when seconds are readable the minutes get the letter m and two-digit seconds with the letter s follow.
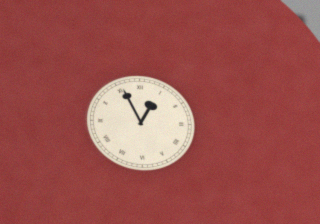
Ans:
12h56
